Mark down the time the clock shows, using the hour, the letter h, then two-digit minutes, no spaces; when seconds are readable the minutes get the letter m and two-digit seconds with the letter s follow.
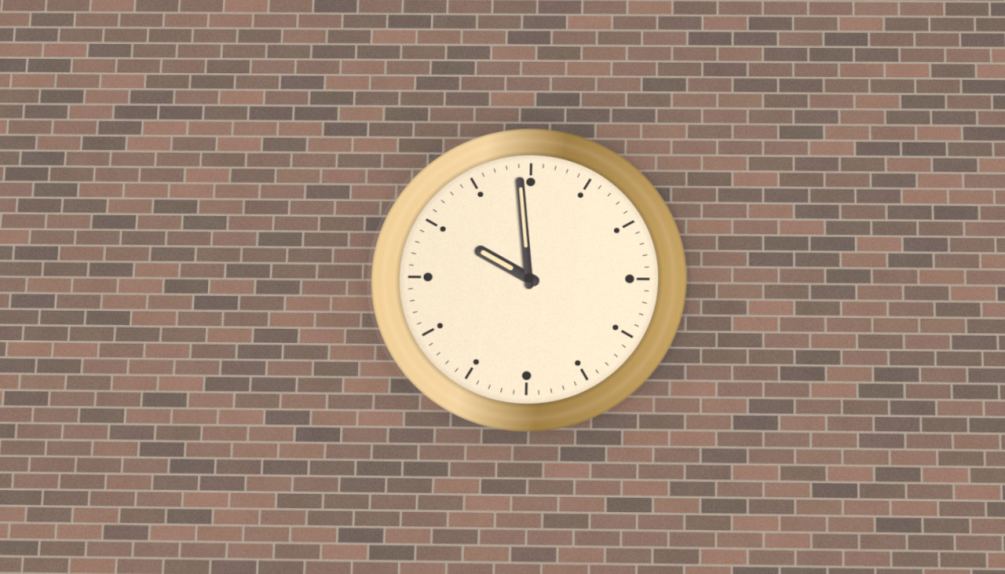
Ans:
9h59
